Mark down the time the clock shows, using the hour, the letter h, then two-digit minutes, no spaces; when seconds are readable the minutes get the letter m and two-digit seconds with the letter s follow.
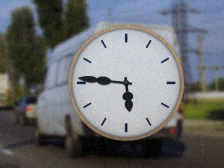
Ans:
5h46
